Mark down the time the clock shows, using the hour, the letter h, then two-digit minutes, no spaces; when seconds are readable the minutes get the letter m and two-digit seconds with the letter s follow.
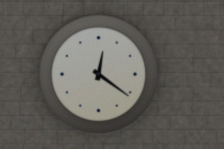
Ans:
12h21
